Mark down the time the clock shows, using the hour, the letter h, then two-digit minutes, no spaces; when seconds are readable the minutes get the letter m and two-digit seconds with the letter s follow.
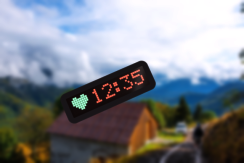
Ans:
12h35
